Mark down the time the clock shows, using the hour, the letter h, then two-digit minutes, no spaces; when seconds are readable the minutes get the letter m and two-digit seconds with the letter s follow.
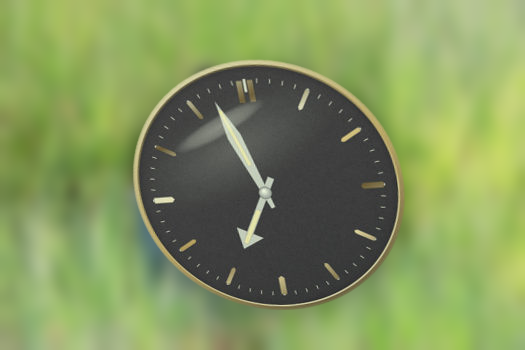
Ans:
6h57
